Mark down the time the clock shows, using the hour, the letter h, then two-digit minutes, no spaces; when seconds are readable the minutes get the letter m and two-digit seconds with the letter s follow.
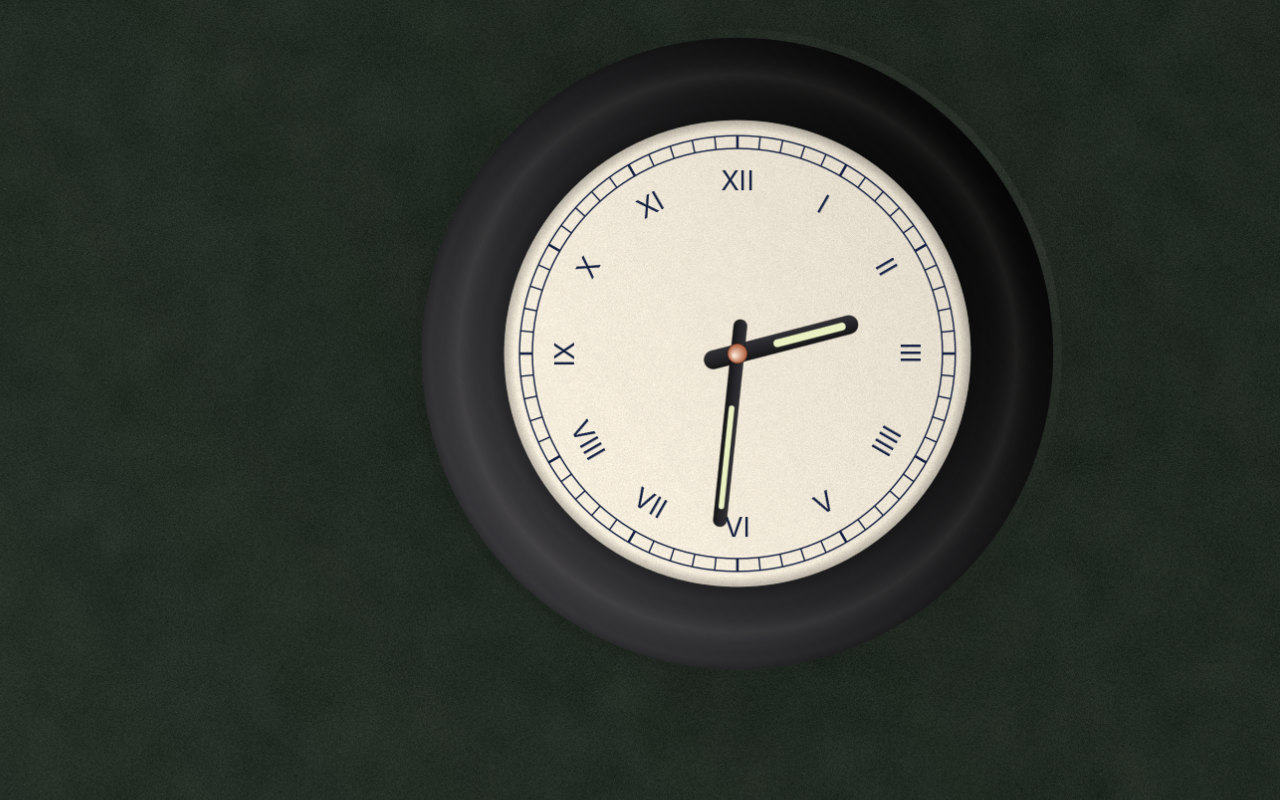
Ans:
2h31
